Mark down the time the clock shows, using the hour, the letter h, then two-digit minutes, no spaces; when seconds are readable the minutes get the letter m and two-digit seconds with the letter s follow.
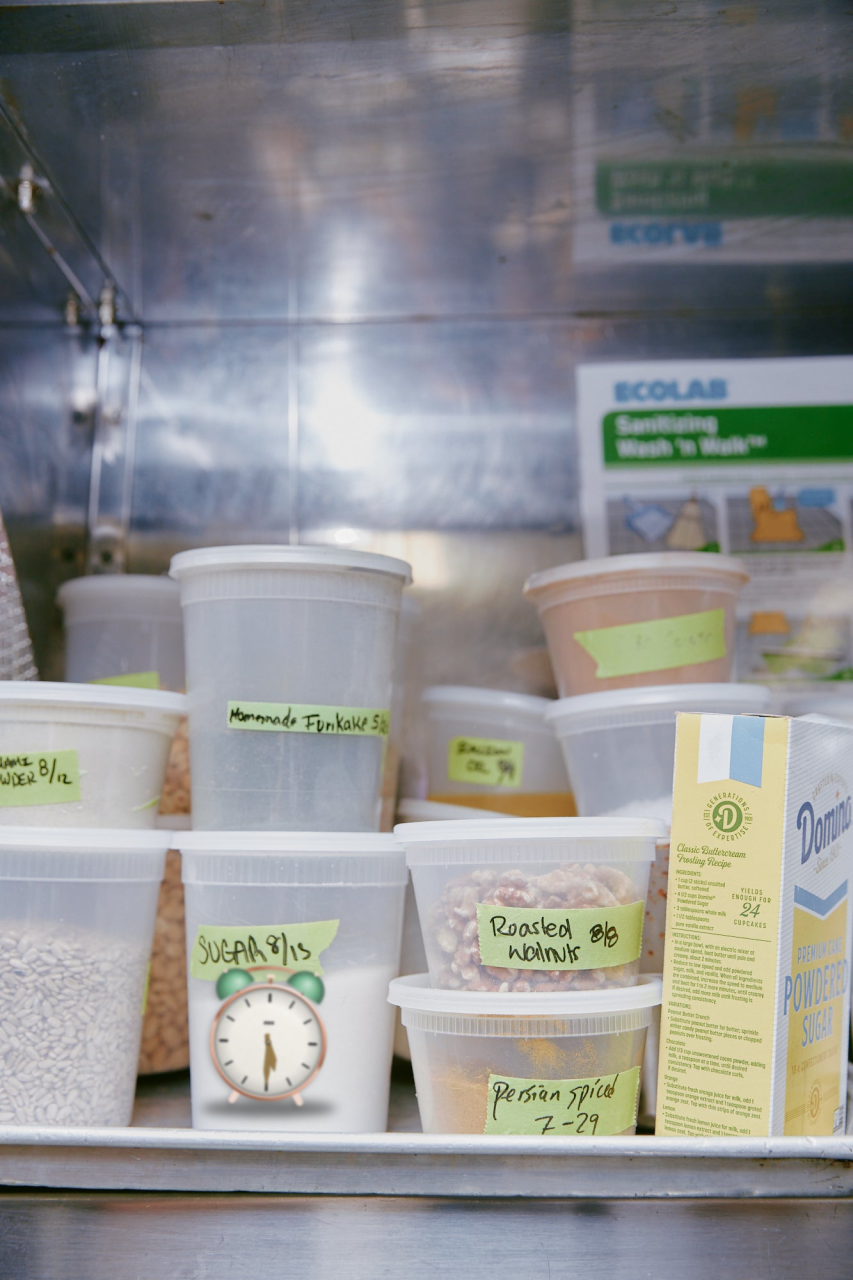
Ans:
5h30
